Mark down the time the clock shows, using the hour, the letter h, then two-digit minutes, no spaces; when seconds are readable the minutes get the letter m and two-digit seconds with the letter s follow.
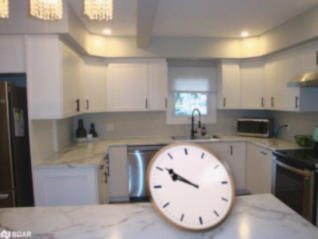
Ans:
9h51
